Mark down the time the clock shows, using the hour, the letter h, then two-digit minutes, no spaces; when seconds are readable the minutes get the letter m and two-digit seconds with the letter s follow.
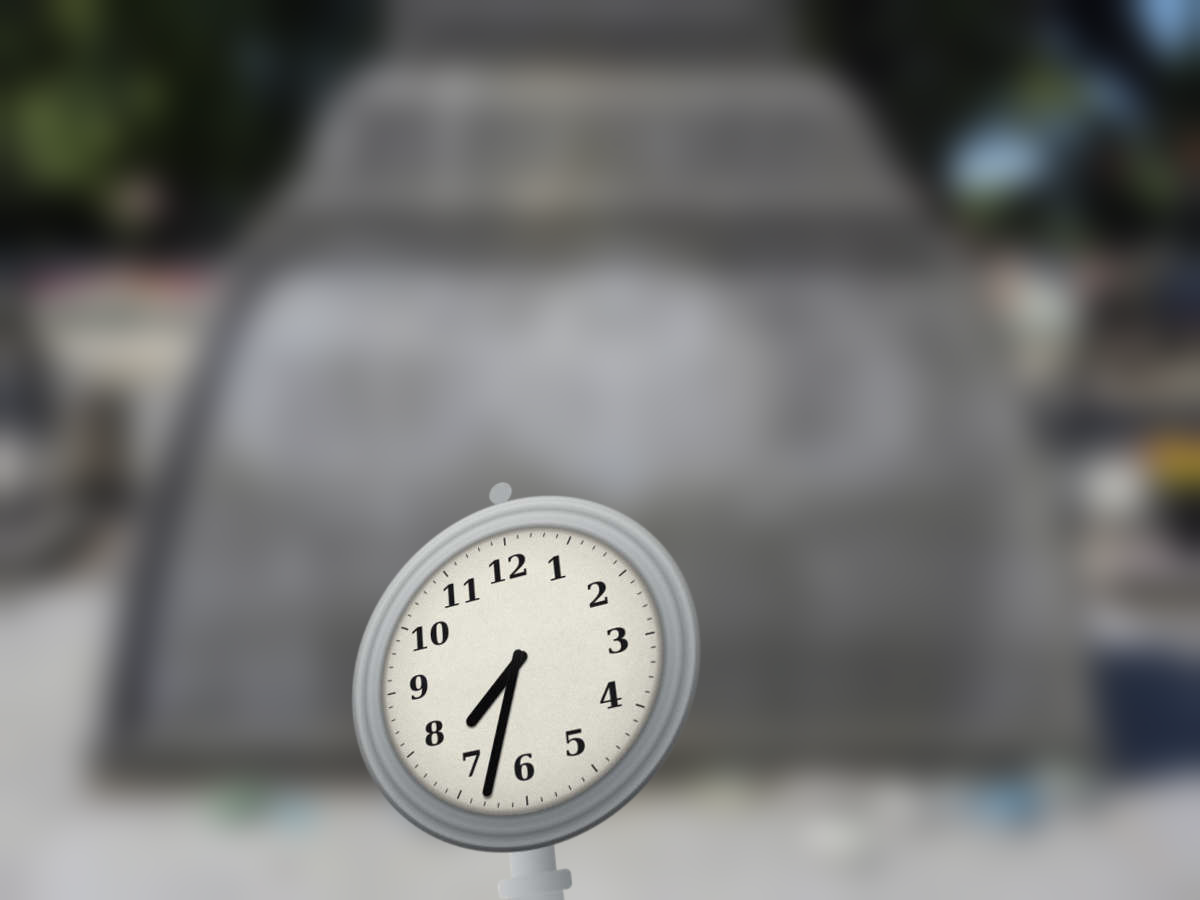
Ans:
7h33
